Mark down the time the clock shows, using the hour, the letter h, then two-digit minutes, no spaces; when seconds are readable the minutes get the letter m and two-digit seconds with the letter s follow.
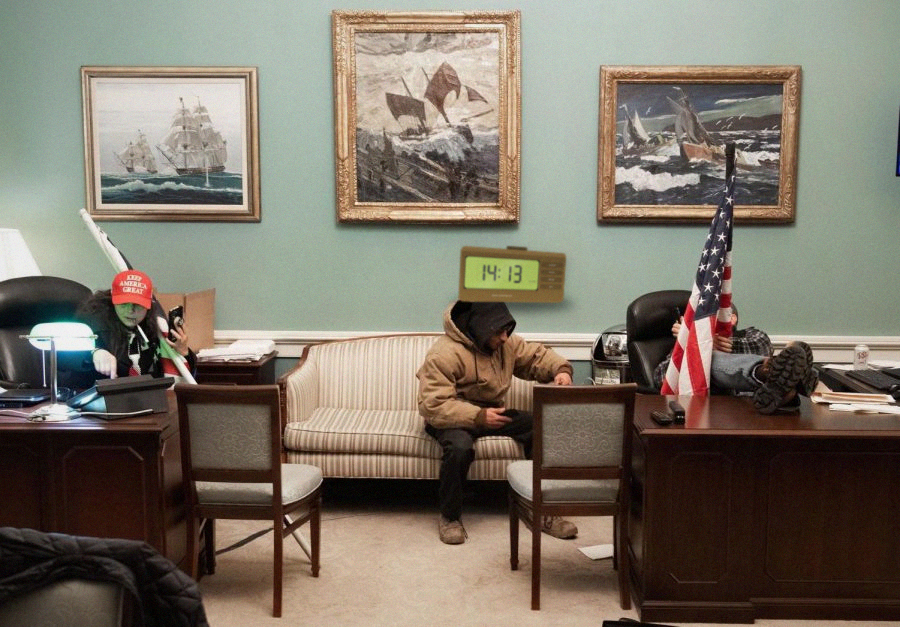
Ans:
14h13
